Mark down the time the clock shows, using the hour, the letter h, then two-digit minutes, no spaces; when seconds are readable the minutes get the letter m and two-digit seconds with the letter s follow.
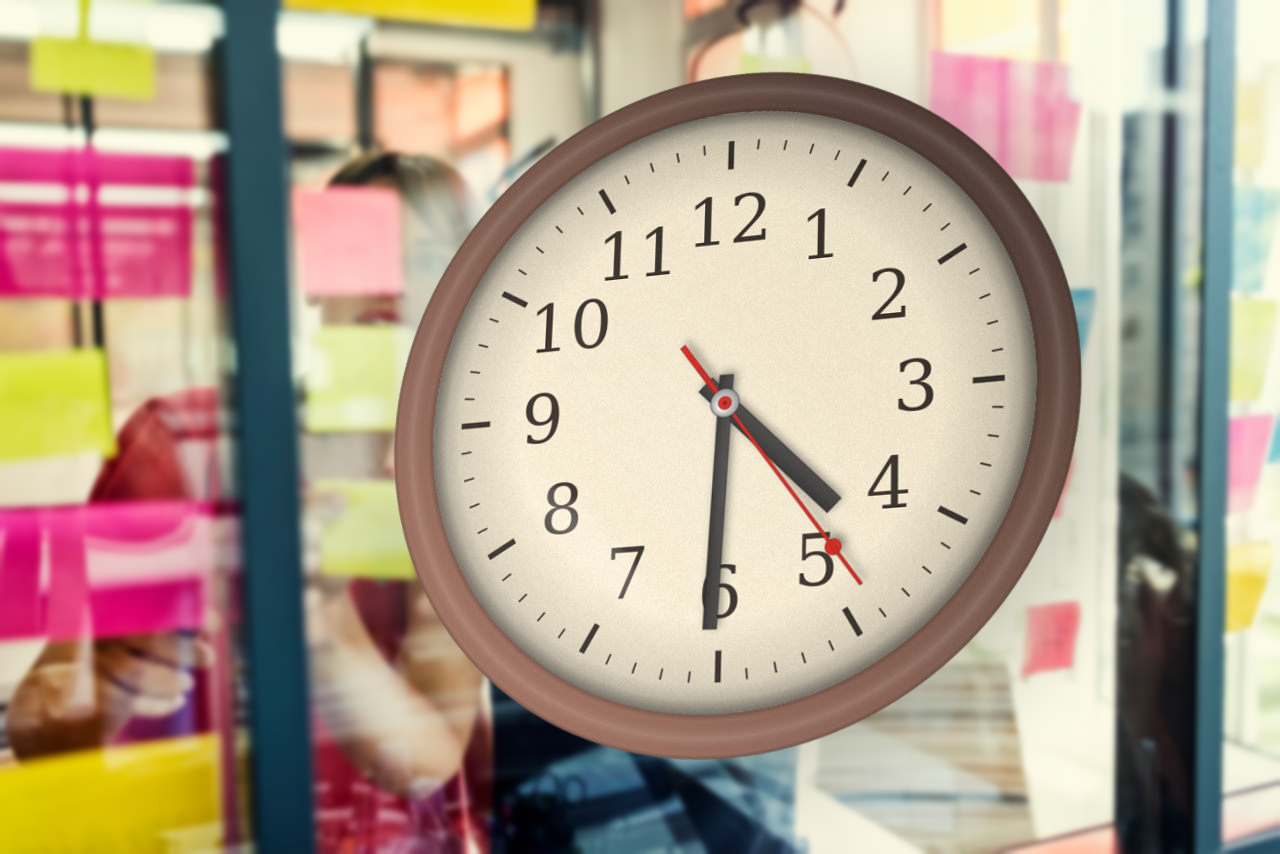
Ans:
4h30m24s
